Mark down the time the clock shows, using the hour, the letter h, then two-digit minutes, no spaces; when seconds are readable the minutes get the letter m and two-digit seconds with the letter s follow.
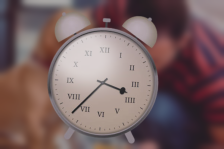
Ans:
3h37
